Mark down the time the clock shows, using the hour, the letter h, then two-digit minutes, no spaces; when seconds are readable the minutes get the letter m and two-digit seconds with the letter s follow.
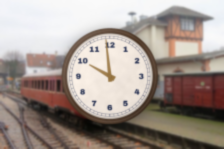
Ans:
9h59
